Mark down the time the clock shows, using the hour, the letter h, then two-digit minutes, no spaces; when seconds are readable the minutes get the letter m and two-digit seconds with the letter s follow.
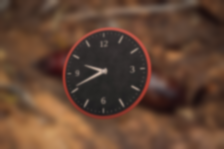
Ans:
9h41
